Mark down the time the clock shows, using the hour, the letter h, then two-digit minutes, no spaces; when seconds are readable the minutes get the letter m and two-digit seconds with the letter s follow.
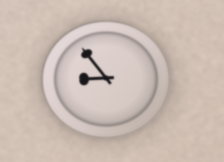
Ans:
8h54
